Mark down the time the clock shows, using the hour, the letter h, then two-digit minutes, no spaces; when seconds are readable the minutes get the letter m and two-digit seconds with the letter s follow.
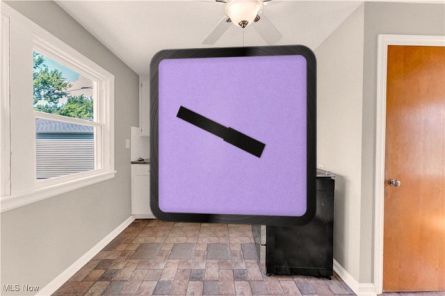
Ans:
3h49
